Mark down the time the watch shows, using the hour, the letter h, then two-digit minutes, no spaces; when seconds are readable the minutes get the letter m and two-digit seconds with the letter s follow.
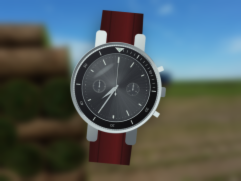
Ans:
7h35
